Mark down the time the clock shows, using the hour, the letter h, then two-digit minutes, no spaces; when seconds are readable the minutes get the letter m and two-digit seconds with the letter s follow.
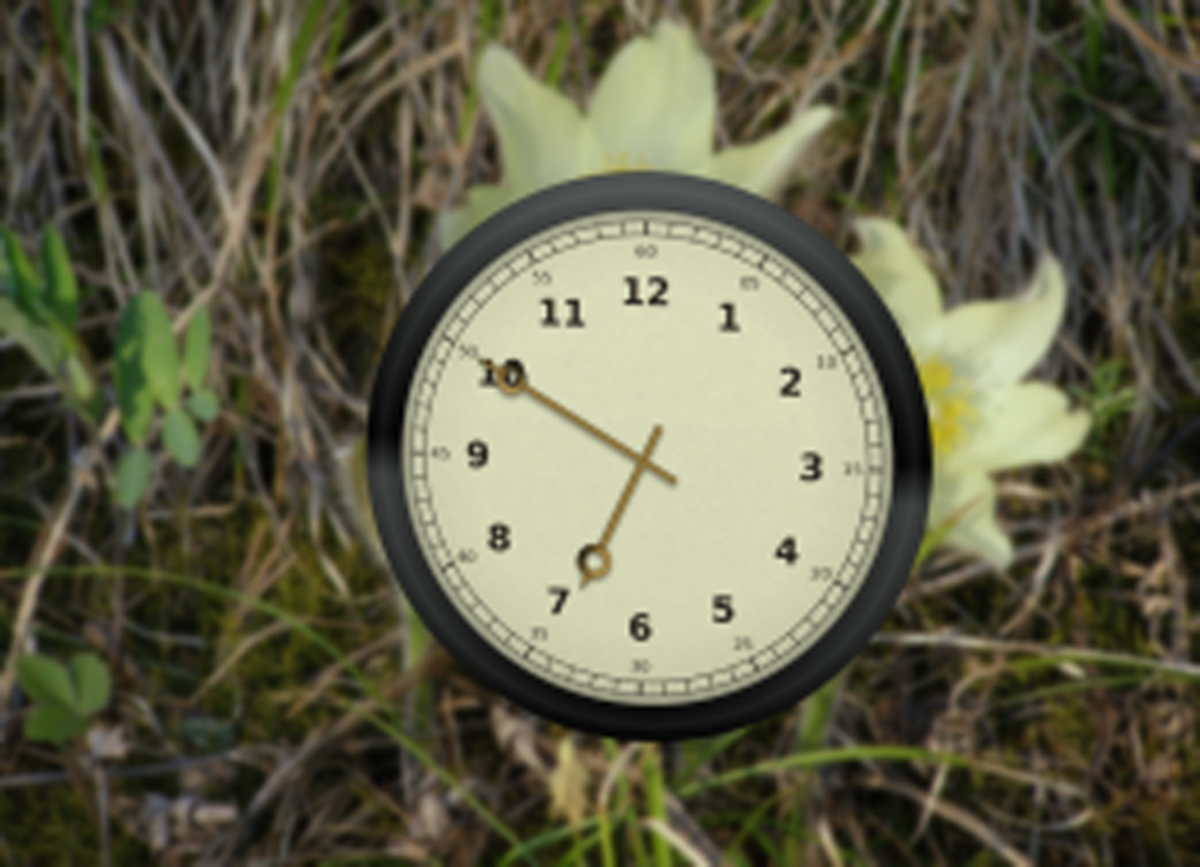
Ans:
6h50
